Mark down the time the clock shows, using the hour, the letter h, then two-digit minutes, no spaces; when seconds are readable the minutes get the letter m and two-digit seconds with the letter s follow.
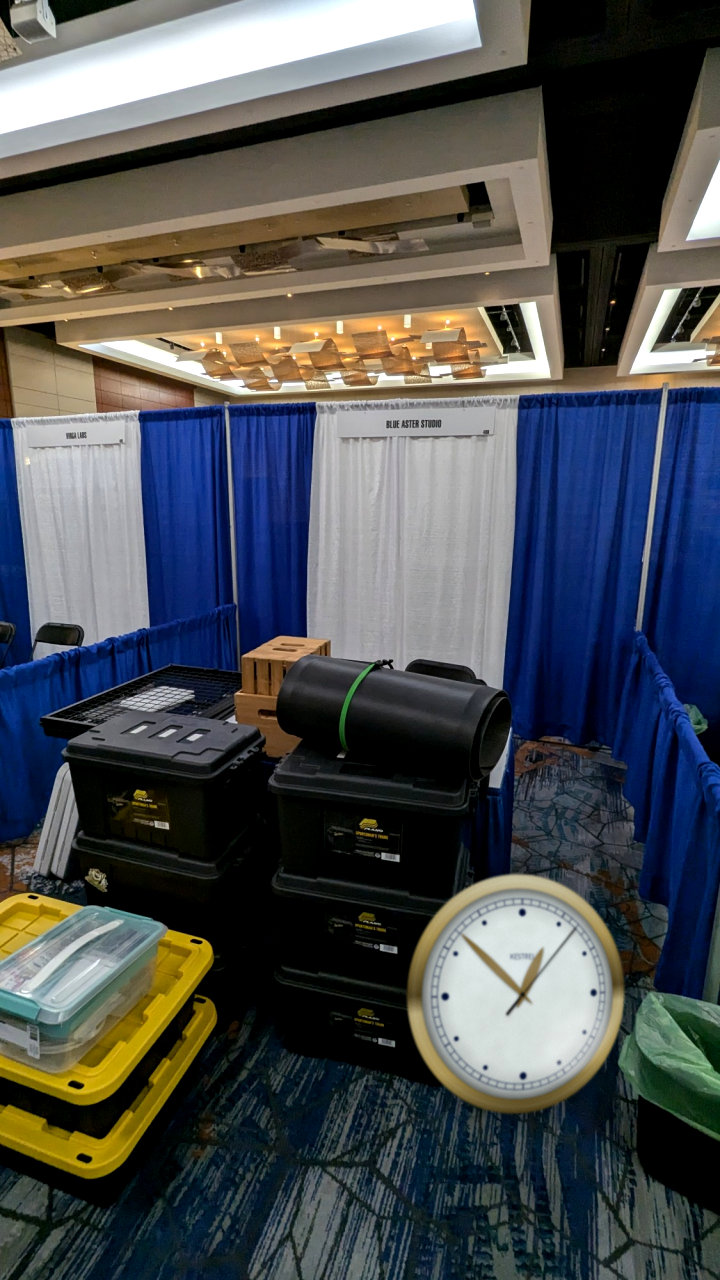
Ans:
12h52m07s
